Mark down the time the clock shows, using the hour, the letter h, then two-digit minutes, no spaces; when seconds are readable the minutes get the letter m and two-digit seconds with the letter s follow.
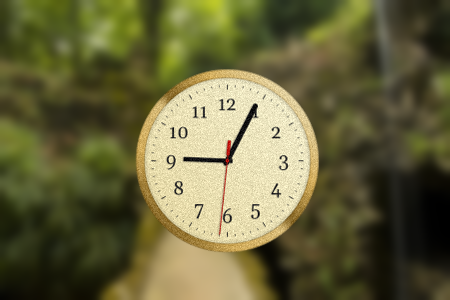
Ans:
9h04m31s
